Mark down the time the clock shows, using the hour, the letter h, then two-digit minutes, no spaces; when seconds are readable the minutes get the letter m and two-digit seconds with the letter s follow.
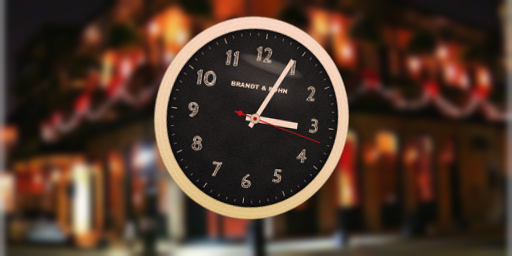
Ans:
3h04m17s
